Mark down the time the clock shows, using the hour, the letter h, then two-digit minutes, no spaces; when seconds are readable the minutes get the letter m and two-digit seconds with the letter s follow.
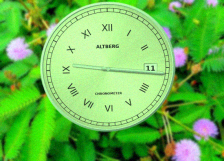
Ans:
9h16
